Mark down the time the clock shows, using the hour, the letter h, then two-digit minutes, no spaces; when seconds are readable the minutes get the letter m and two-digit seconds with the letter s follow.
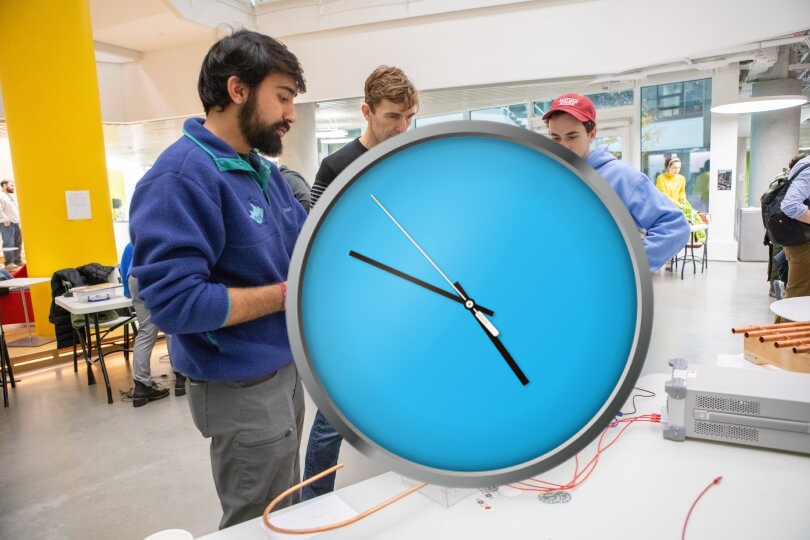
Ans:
4h48m53s
